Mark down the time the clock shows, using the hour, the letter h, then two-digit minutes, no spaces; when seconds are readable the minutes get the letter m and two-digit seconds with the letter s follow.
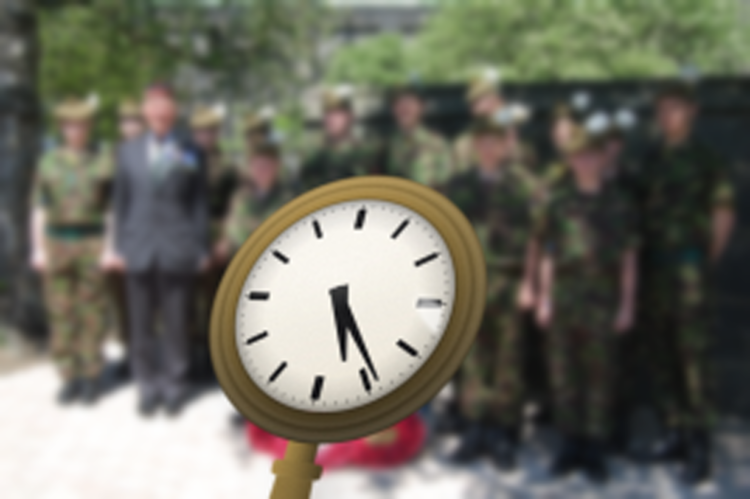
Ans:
5h24
